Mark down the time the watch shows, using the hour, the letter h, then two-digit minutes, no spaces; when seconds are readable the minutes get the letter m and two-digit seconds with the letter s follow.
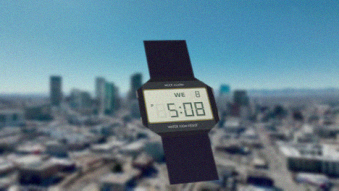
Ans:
5h08
